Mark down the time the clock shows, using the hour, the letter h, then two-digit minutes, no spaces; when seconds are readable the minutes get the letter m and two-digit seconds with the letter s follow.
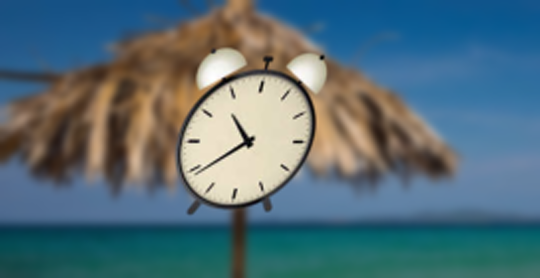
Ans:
10h39
